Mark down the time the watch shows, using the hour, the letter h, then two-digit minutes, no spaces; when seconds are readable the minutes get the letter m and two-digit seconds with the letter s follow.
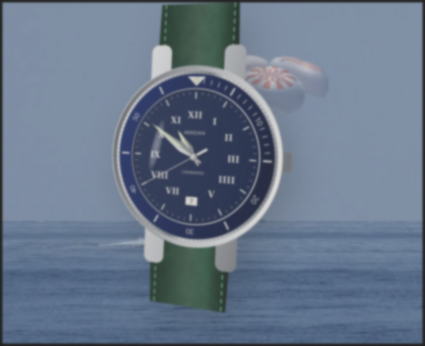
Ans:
10h50m40s
